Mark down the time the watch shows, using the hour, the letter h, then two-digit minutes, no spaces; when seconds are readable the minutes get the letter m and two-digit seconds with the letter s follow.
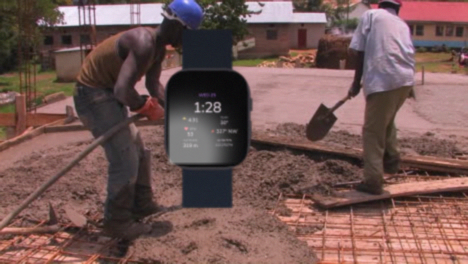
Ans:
1h28
